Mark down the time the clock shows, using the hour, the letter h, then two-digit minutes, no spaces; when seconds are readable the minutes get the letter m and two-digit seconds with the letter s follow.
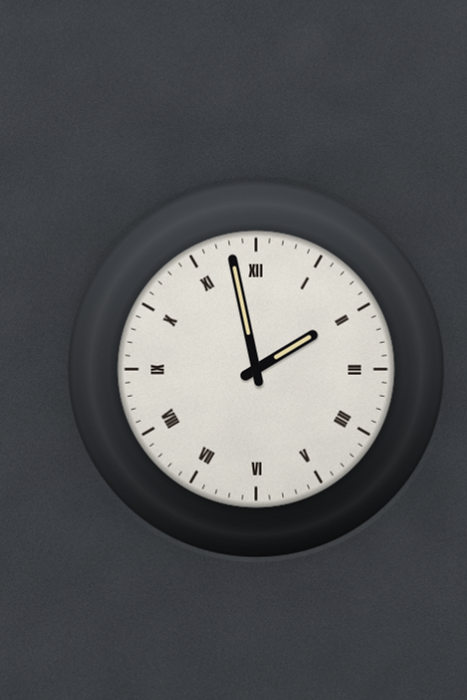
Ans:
1h58
